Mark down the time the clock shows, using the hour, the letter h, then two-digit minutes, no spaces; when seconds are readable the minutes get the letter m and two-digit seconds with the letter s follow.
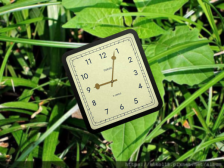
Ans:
9h04
